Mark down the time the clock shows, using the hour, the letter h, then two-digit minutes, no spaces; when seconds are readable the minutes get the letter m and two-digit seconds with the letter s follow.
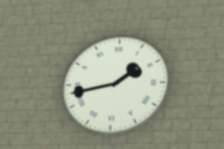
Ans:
1h43
